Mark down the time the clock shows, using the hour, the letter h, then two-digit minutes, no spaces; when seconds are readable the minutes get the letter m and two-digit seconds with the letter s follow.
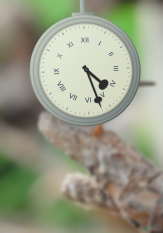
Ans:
4h27
